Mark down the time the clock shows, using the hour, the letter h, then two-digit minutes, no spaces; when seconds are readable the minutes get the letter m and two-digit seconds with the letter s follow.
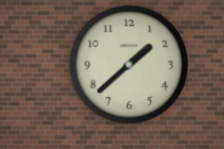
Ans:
1h38
